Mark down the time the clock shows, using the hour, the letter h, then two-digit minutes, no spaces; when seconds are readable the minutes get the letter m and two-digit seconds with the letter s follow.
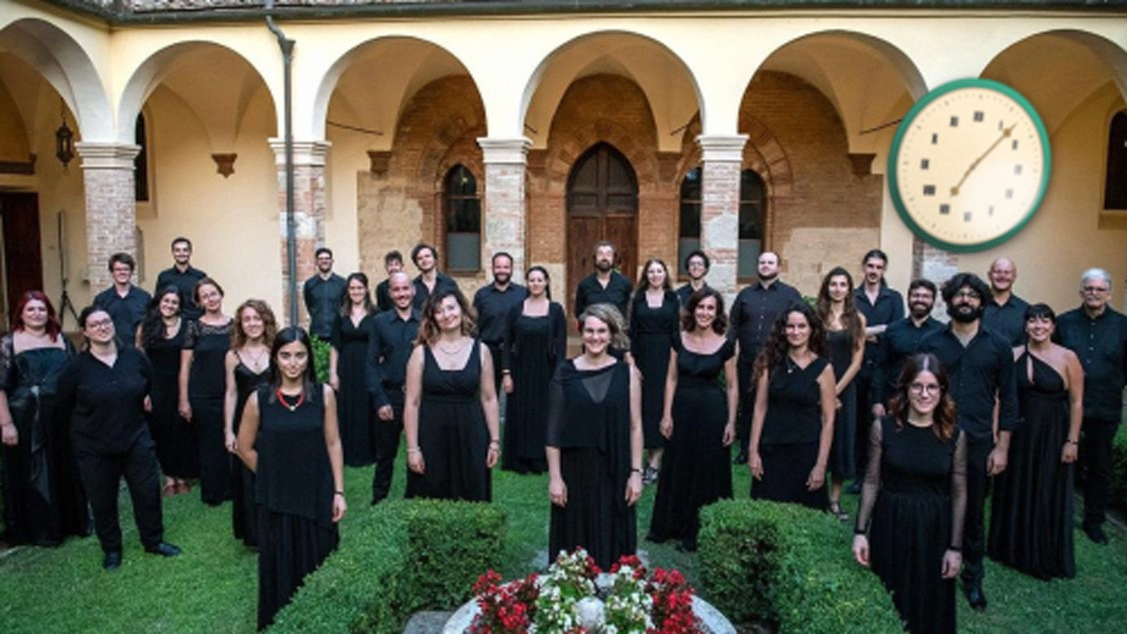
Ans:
7h07
